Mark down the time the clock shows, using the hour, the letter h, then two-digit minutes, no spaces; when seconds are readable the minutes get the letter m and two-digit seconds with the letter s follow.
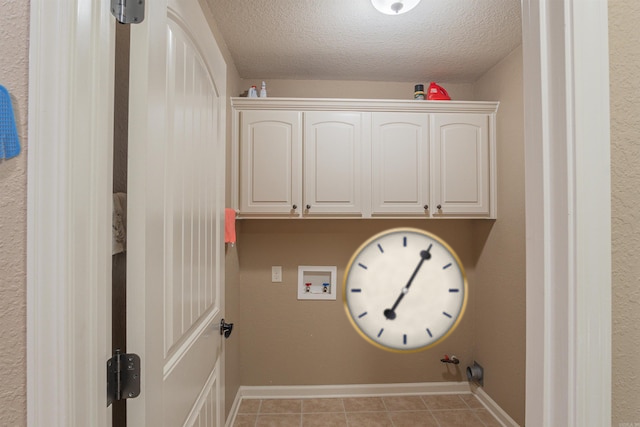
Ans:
7h05
